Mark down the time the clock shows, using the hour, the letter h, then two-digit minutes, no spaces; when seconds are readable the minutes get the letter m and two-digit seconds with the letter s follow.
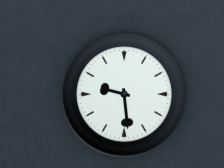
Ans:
9h29
